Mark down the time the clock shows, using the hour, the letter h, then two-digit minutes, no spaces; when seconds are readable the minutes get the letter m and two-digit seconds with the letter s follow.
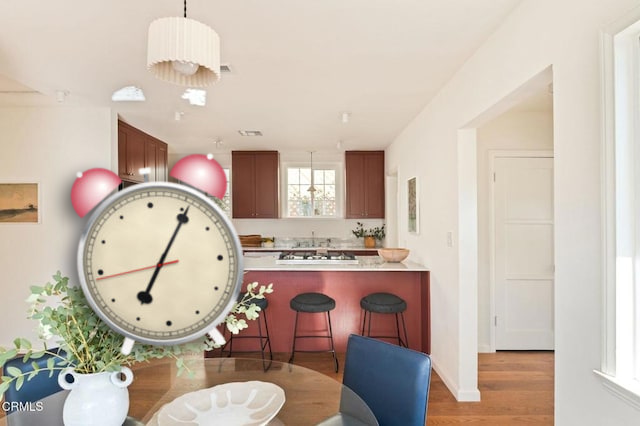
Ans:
7h05m44s
